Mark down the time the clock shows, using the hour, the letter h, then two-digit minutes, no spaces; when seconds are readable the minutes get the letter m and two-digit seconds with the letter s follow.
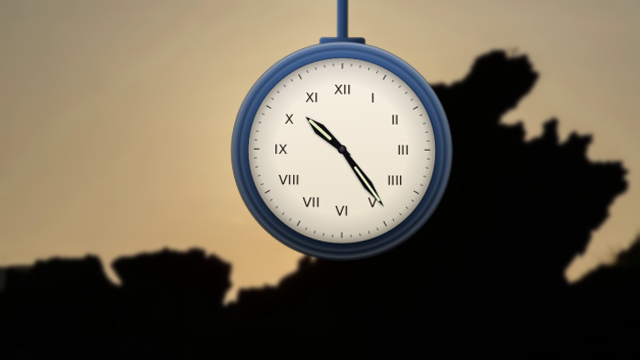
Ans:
10h24
